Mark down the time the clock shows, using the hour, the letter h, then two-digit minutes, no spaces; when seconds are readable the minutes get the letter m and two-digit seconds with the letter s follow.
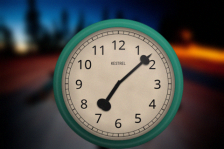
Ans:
7h08
